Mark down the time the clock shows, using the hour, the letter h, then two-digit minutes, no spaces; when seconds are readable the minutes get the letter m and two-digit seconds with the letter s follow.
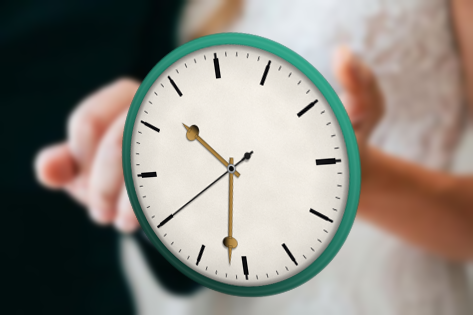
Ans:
10h31m40s
